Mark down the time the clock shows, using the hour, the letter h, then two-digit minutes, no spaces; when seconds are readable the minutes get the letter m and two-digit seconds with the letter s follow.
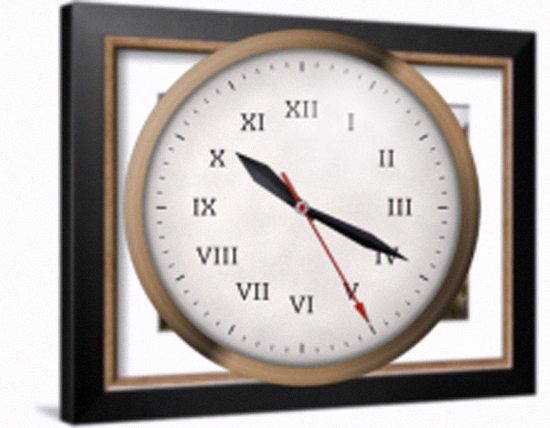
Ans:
10h19m25s
